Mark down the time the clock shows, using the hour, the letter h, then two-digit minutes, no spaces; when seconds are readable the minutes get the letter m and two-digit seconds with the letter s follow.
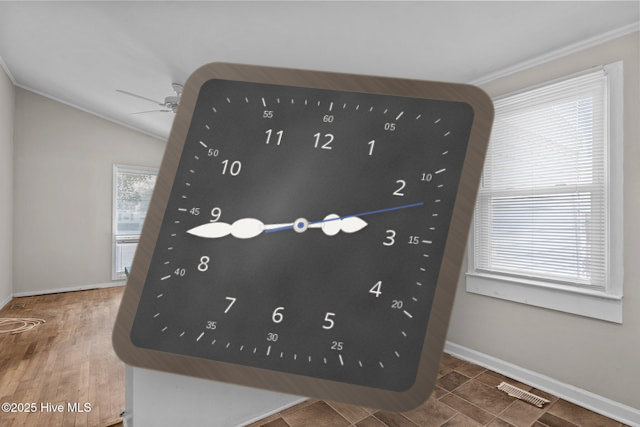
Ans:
2h43m12s
